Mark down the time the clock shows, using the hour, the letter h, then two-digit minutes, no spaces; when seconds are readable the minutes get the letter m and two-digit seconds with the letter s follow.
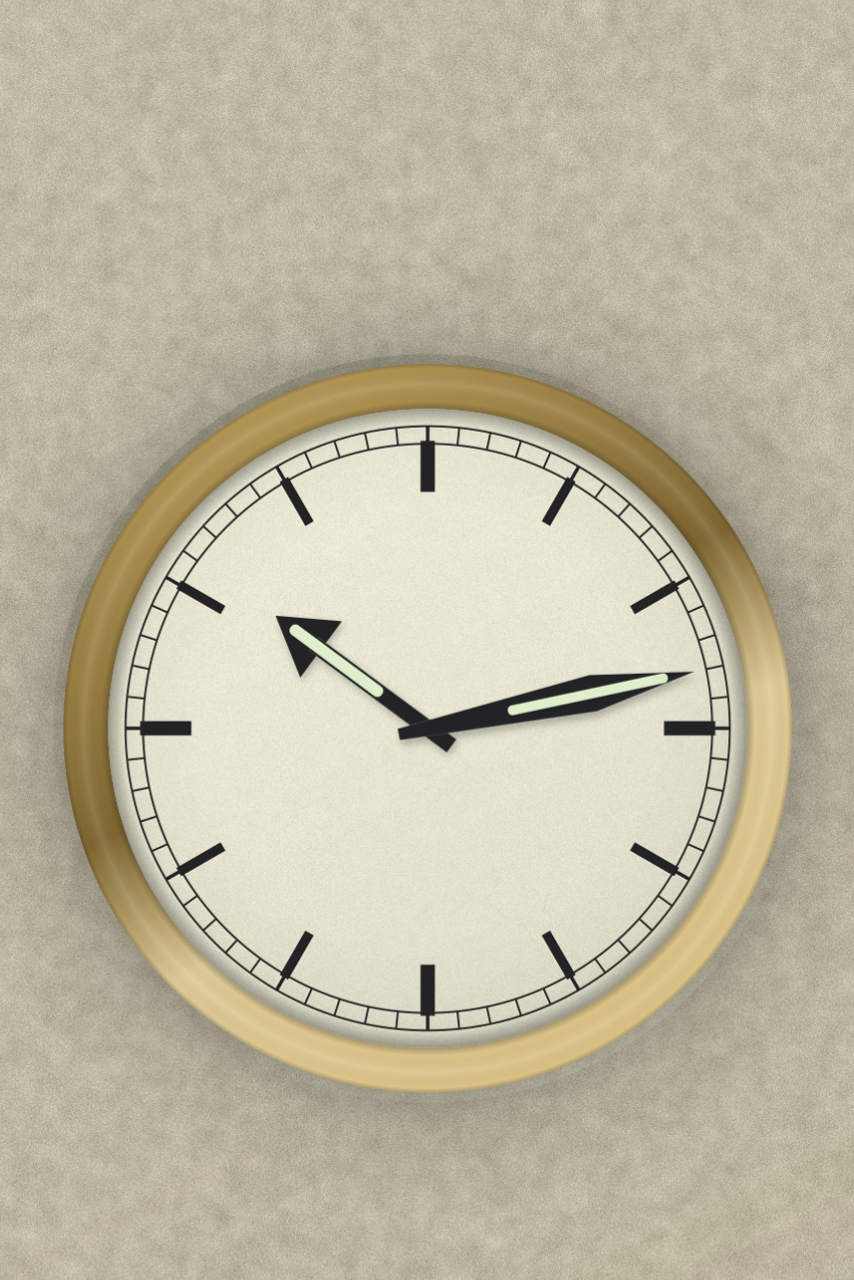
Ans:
10h13
